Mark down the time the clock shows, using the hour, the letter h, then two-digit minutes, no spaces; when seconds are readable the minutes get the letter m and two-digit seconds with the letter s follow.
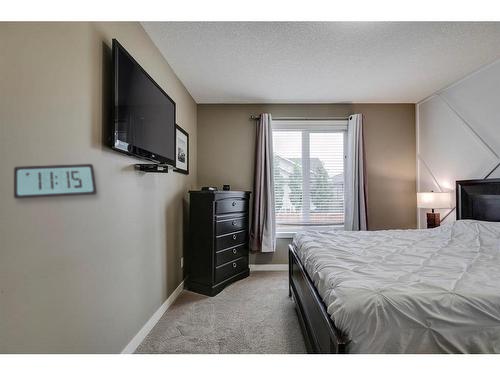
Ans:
11h15
